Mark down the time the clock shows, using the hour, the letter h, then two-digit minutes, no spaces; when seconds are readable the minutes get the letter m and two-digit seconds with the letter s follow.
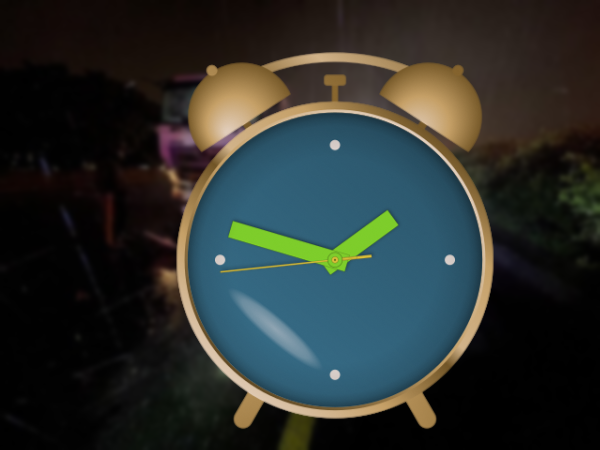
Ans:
1h47m44s
